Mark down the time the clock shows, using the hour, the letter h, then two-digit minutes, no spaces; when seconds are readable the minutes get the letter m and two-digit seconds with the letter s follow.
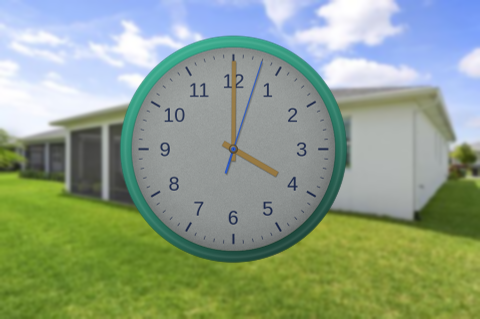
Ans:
4h00m03s
